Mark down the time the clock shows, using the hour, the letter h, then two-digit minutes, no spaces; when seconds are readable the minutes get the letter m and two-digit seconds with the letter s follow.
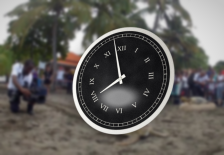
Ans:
7h58
